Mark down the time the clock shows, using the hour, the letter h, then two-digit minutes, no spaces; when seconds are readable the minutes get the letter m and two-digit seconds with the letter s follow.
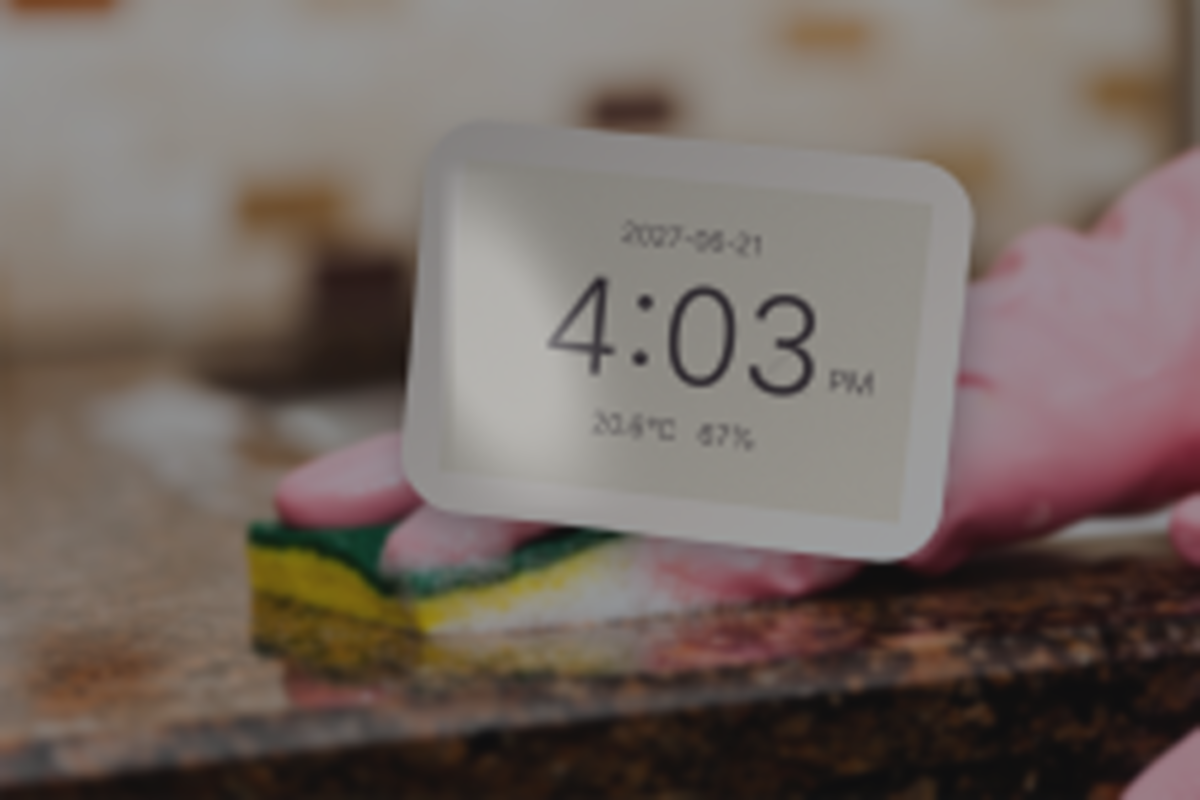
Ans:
4h03
